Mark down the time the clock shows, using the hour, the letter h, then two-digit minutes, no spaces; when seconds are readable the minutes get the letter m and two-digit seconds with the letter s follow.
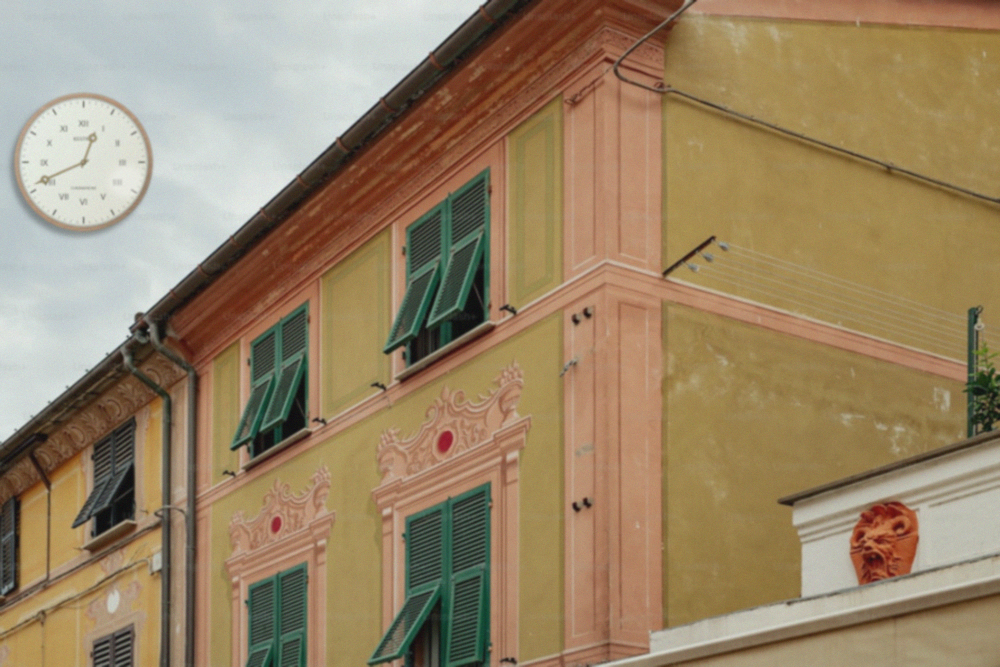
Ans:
12h41
